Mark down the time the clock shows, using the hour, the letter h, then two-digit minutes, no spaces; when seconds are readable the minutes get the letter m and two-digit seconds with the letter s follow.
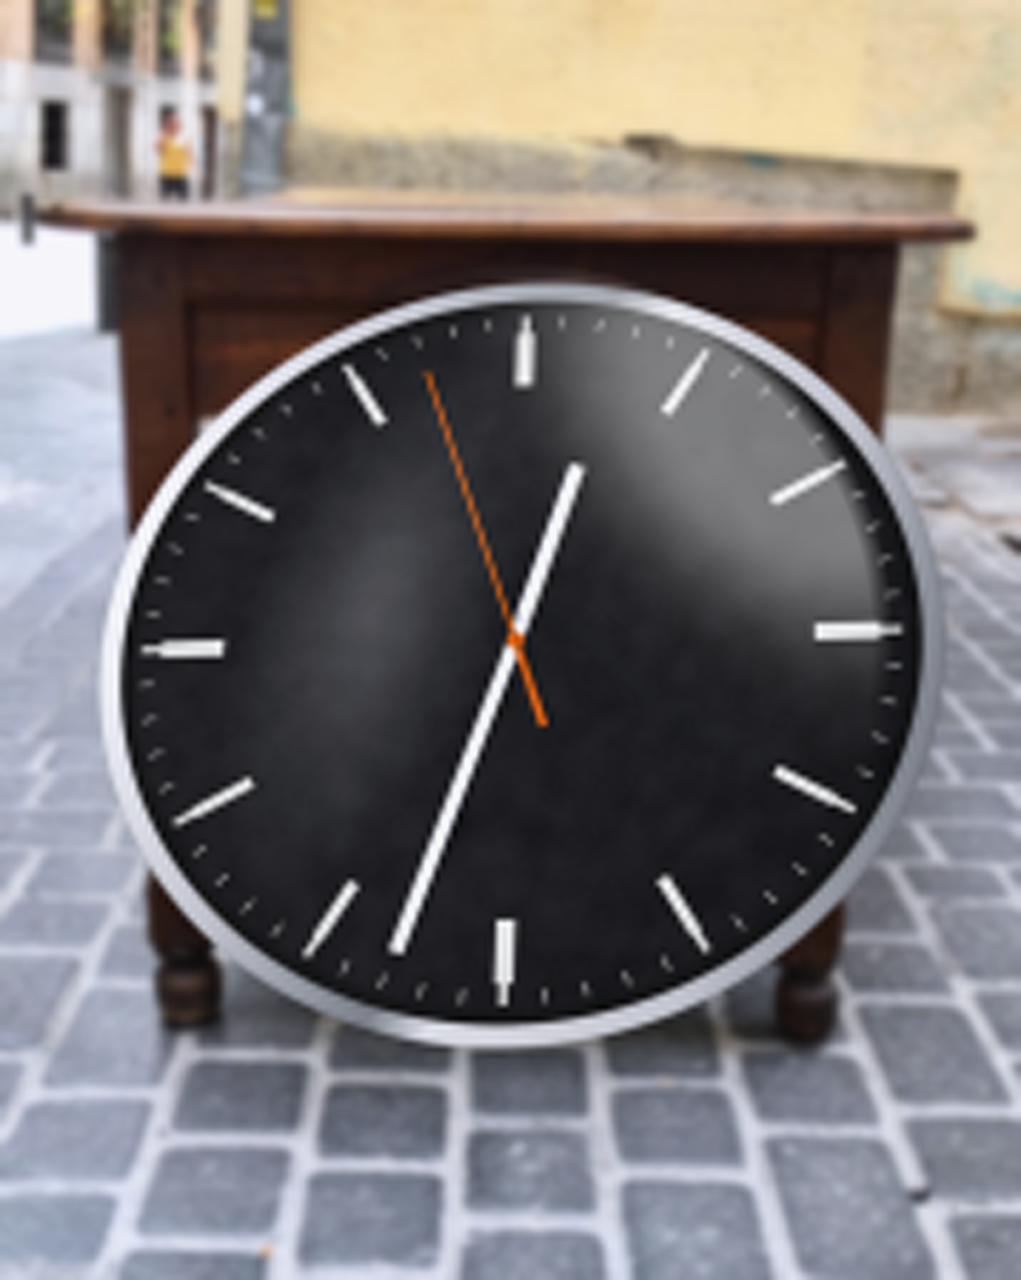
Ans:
12h32m57s
